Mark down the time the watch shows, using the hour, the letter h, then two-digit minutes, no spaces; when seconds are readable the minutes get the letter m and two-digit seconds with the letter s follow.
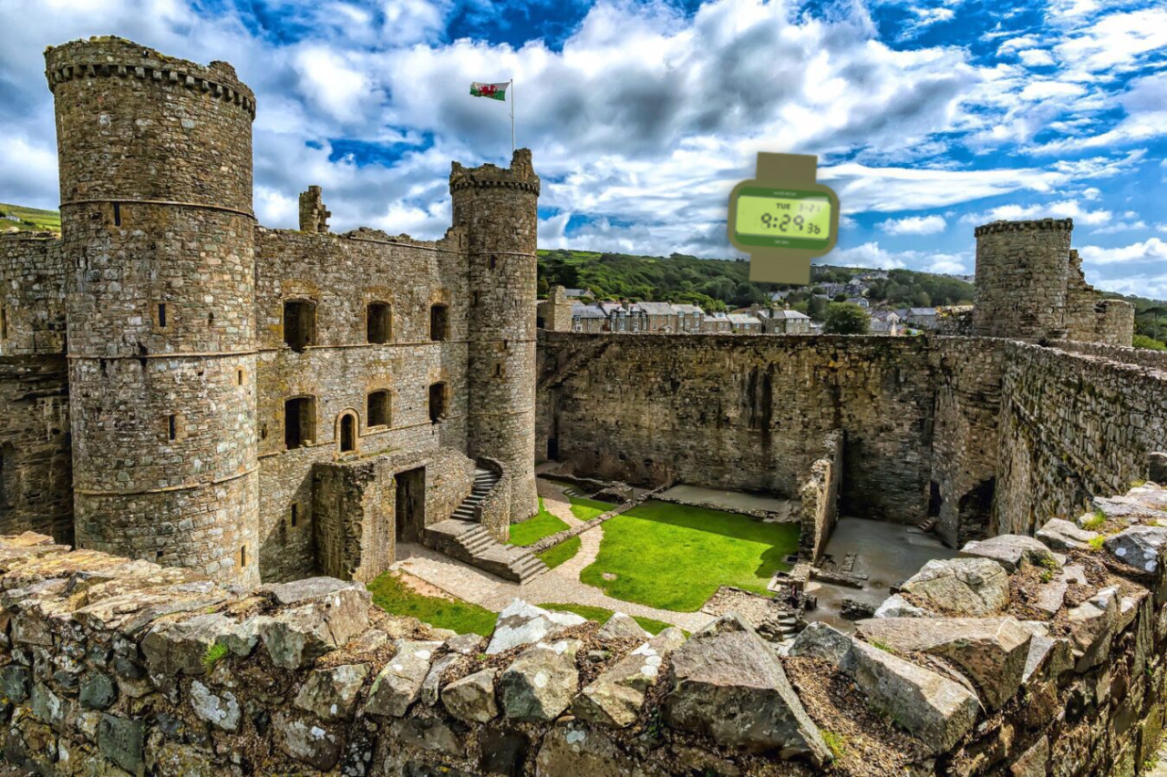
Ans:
9h29m36s
